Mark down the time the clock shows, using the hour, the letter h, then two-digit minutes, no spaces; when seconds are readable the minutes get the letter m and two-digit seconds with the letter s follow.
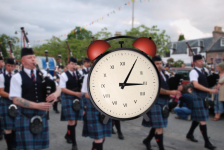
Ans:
3h05
